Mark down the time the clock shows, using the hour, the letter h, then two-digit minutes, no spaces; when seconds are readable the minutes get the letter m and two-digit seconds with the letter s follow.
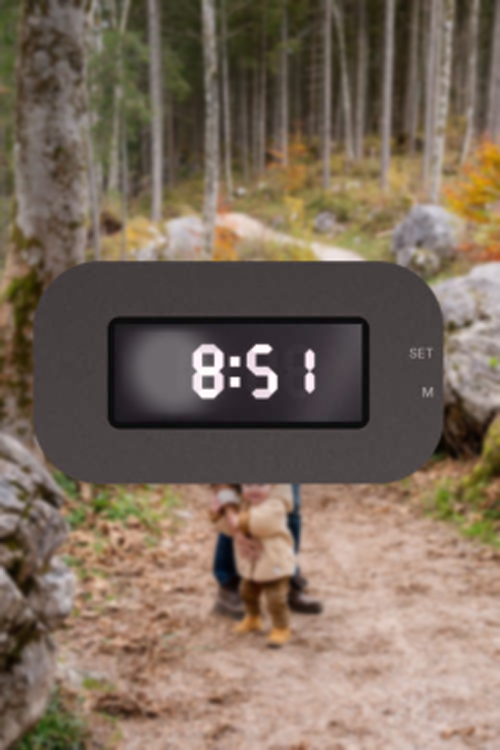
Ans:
8h51
